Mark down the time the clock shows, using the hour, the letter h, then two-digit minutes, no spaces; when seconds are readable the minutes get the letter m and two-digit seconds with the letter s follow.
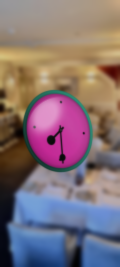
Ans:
7h29
